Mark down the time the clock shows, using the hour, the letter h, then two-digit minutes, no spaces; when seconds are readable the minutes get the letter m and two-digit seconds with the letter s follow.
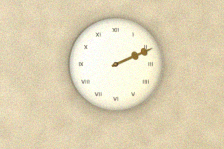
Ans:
2h11
